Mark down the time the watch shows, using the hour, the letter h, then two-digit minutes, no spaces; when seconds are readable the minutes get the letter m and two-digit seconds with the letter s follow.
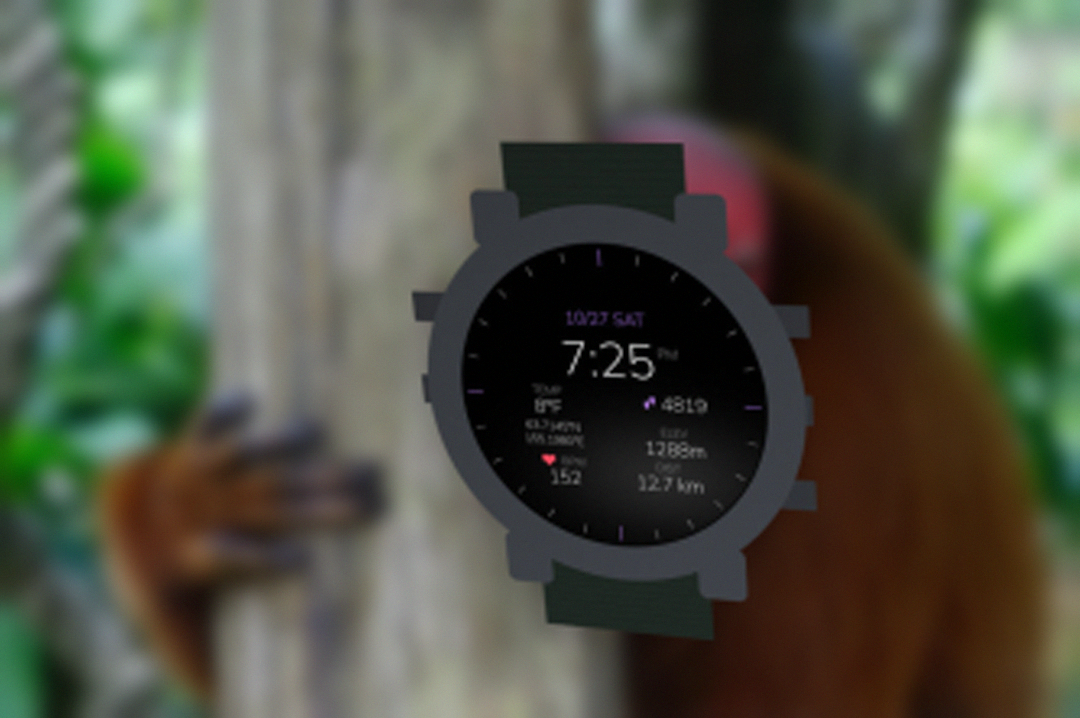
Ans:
7h25
